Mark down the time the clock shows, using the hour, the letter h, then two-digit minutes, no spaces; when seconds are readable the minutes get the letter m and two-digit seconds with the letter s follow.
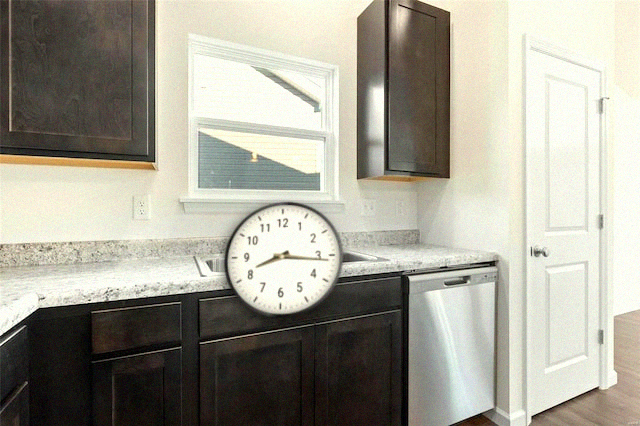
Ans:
8h16
